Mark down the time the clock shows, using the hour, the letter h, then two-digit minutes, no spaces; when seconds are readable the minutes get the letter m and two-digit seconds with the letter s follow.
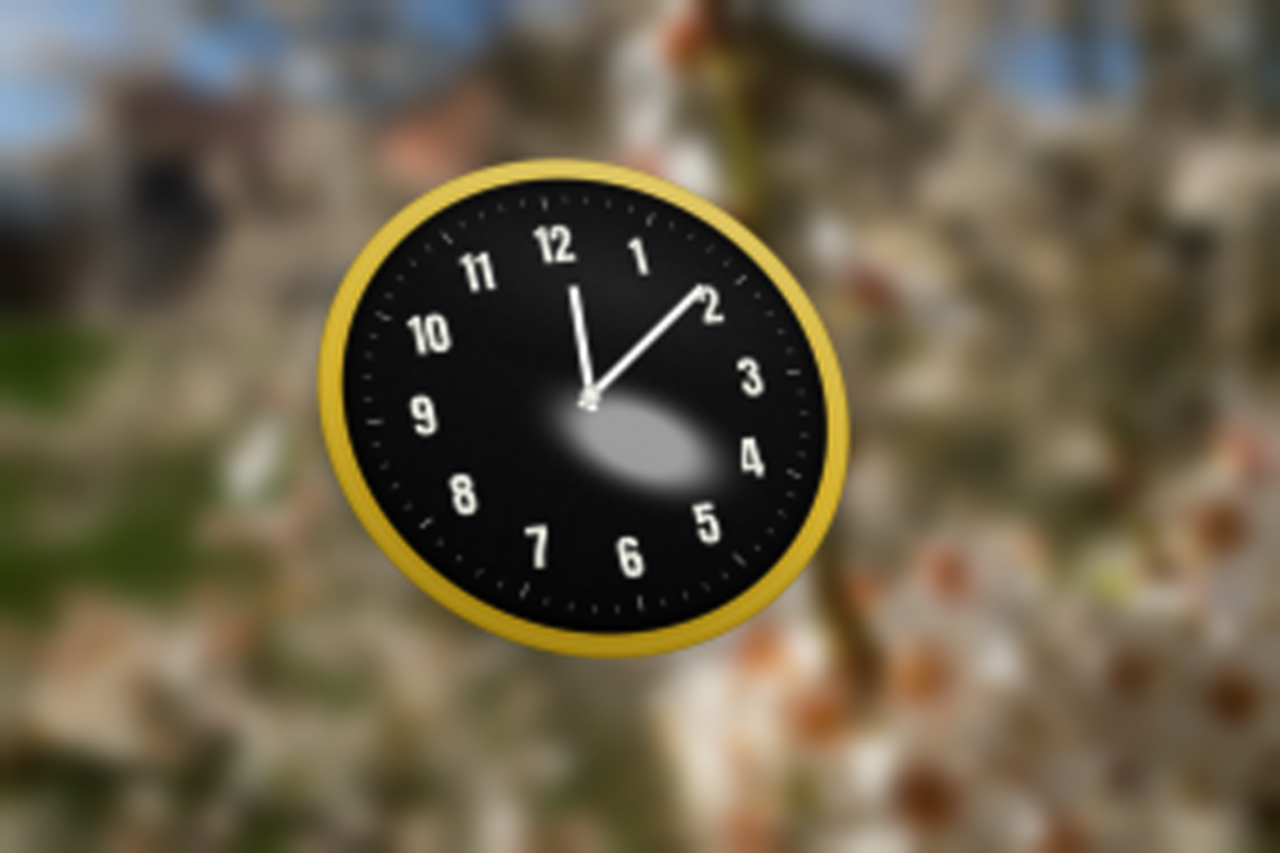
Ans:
12h09
